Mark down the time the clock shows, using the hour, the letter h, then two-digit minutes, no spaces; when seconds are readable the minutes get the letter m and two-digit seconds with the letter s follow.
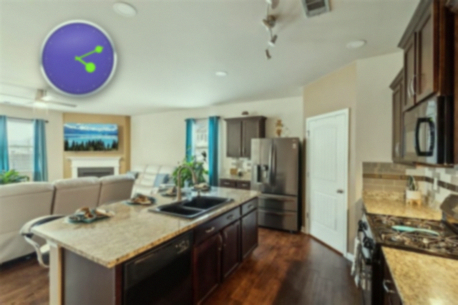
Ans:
4h11
